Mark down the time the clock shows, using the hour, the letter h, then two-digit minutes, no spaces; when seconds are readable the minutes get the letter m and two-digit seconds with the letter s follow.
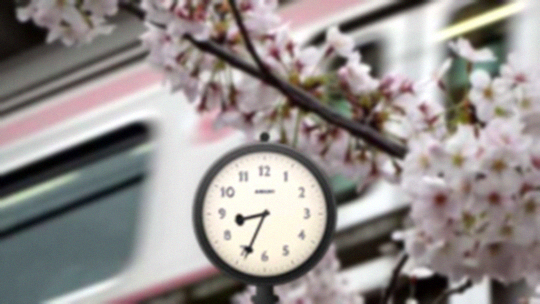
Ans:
8h34
